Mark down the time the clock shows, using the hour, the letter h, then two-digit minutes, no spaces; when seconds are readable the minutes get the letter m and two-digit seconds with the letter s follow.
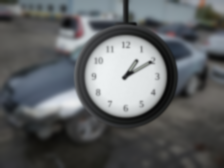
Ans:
1h10
